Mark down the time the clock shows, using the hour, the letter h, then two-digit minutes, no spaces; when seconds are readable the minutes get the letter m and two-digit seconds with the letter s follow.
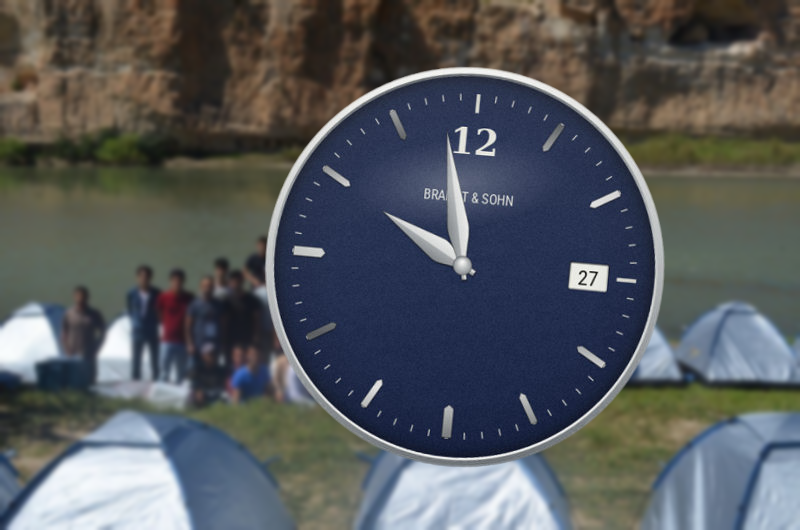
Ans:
9h58
